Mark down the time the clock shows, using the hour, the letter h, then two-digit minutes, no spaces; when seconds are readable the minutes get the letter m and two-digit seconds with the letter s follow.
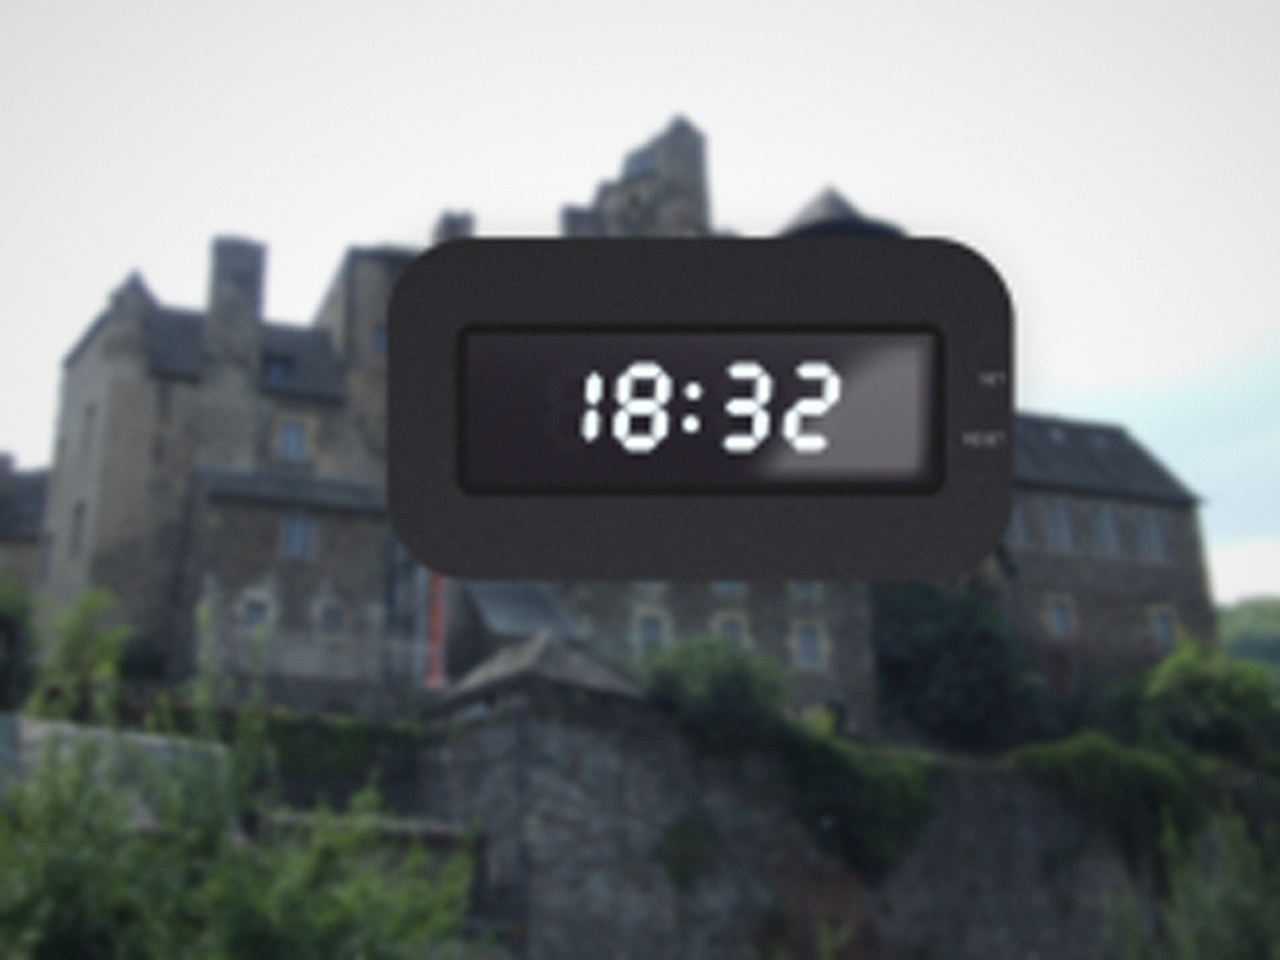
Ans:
18h32
